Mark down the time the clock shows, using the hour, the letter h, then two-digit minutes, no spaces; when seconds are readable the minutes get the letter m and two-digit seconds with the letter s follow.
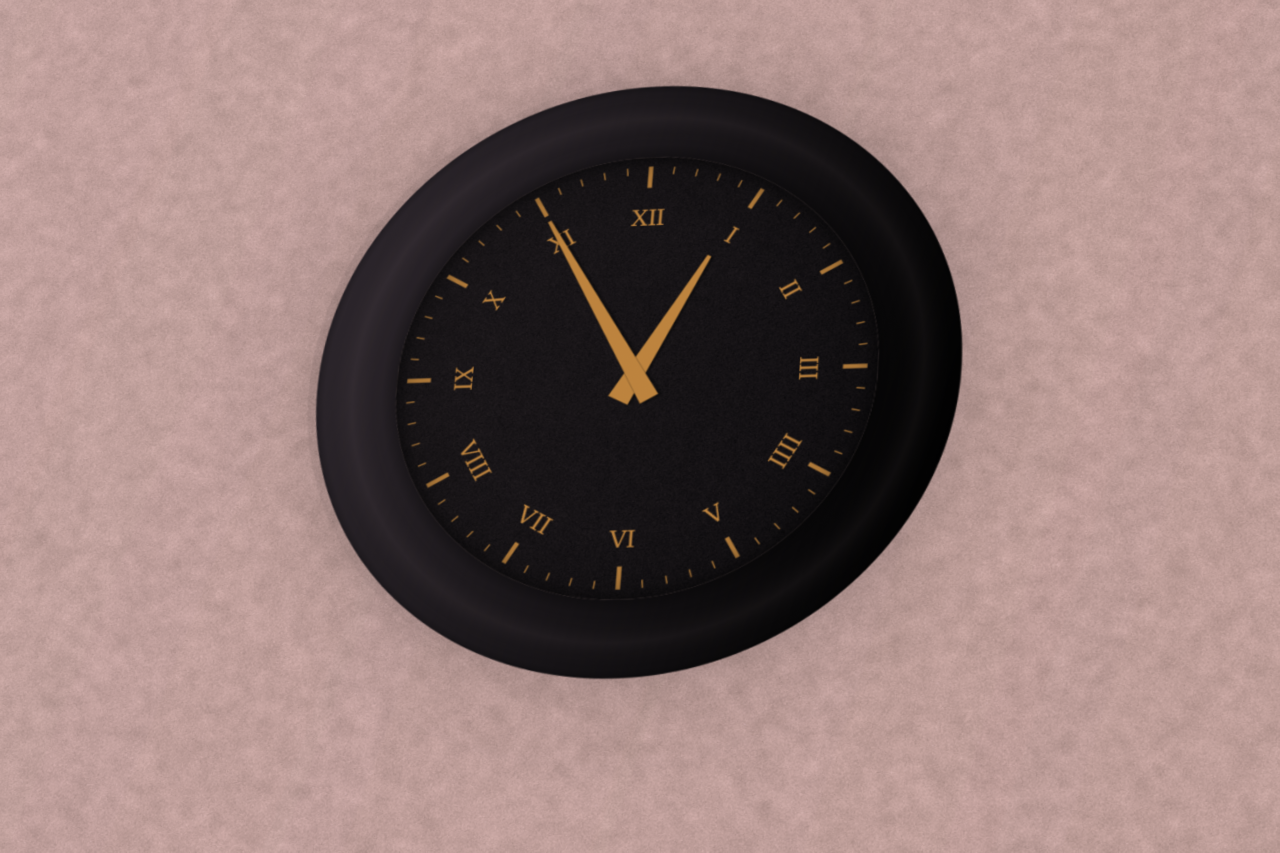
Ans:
12h55
